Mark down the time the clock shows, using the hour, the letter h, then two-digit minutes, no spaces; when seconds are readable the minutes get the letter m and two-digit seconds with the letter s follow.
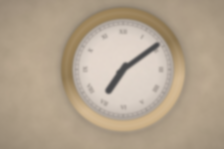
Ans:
7h09
